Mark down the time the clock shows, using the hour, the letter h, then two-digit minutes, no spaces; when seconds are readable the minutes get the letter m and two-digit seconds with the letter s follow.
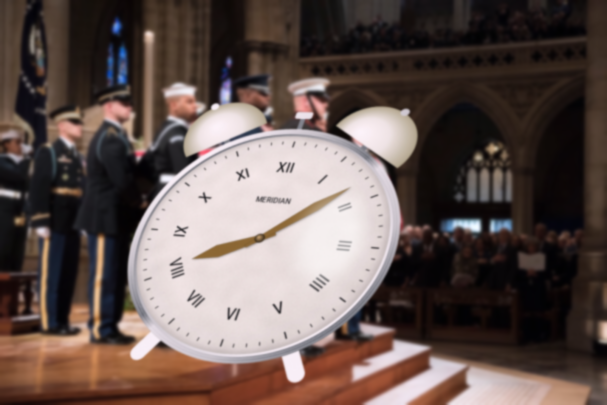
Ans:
8h08
